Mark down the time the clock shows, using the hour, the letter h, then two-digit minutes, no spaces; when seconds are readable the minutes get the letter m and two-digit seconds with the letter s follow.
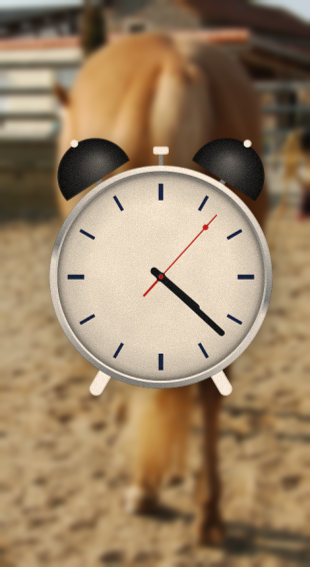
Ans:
4h22m07s
